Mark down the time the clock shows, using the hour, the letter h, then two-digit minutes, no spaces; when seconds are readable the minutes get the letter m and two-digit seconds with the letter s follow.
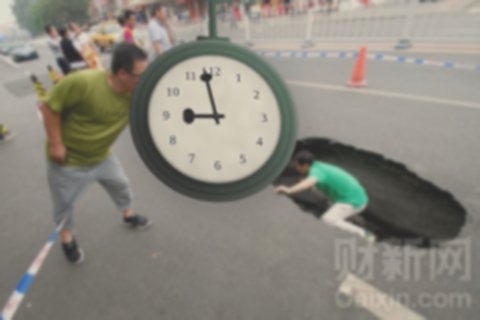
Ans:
8h58
